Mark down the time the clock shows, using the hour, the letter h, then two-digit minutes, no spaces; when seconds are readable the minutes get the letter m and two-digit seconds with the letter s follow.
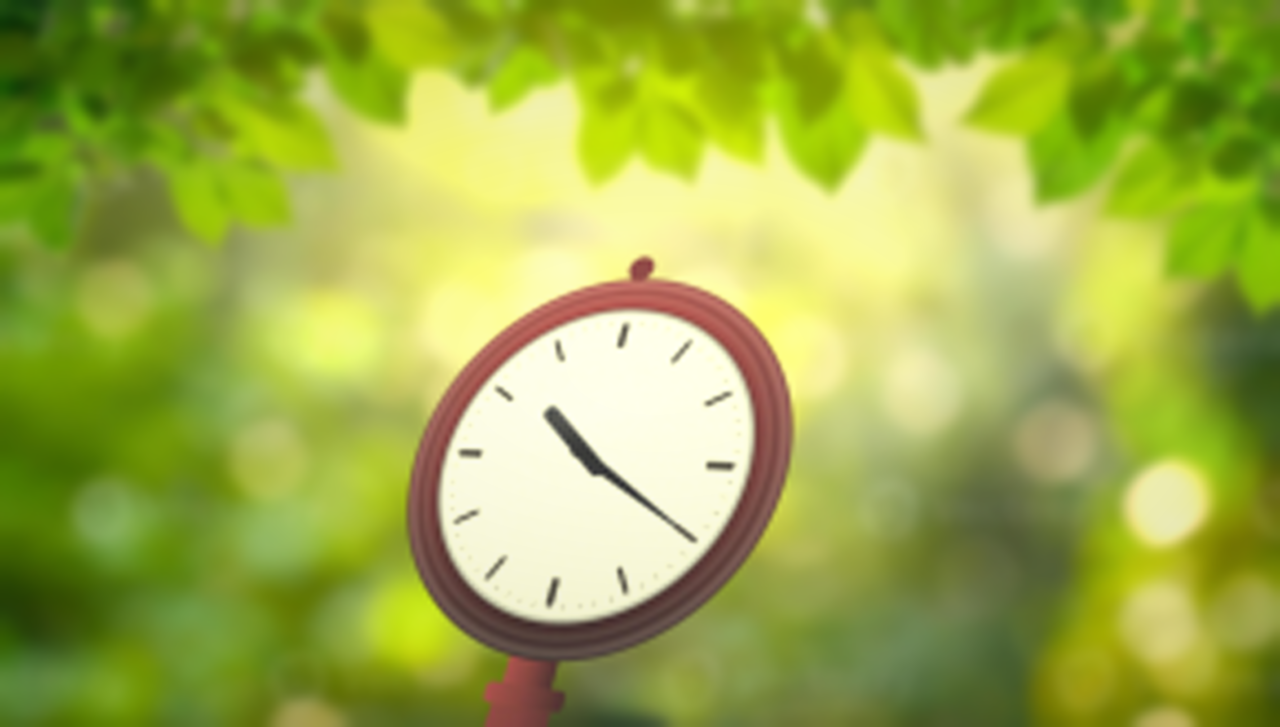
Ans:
10h20
